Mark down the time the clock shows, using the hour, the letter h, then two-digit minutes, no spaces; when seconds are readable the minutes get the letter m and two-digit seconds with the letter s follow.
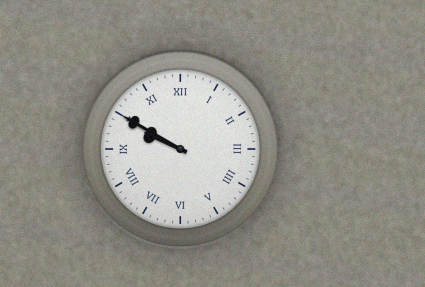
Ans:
9h50
